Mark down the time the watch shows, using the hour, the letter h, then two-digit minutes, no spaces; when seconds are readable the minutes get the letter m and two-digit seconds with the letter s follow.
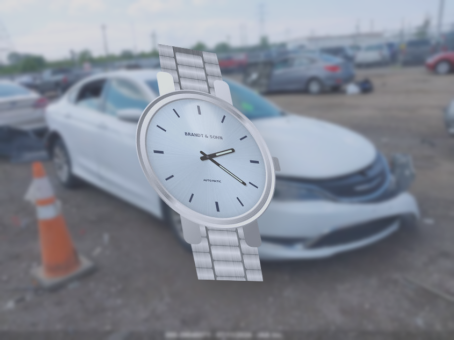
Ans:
2h21
